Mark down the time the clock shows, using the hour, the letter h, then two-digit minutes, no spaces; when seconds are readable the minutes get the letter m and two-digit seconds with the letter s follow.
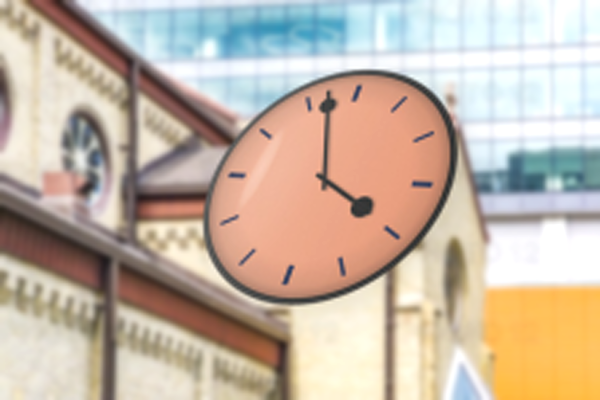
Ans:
3h57
